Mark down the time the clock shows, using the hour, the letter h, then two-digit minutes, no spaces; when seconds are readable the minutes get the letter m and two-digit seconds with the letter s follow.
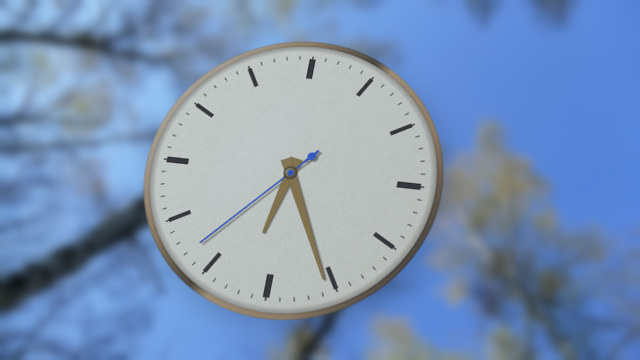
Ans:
6h25m37s
